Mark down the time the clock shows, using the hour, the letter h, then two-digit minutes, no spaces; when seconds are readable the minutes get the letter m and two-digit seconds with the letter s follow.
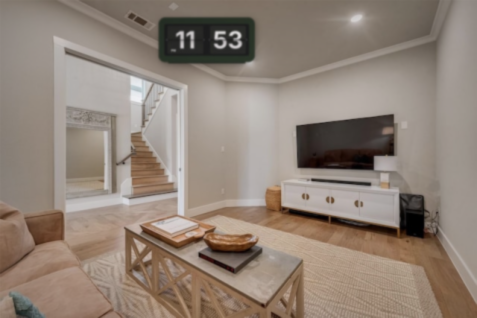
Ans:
11h53
